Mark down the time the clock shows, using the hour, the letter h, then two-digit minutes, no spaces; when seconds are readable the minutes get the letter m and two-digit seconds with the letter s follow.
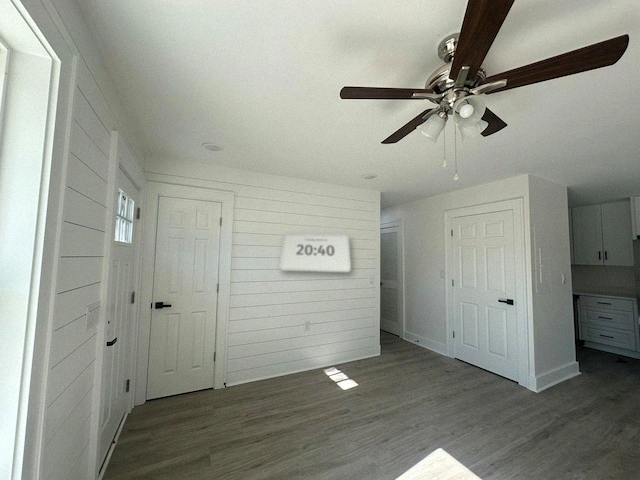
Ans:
20h40
